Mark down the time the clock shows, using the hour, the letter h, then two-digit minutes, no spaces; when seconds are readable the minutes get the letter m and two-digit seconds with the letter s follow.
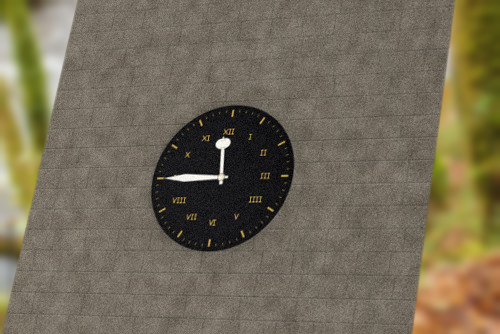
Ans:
11h45
